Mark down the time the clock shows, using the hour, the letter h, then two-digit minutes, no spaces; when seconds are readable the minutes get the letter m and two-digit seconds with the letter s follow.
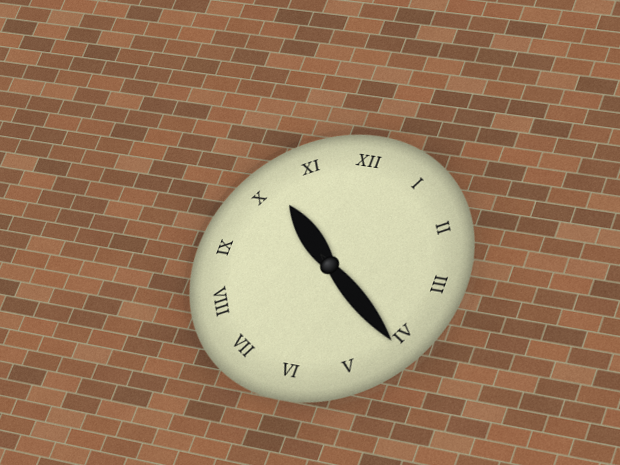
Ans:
10h21
